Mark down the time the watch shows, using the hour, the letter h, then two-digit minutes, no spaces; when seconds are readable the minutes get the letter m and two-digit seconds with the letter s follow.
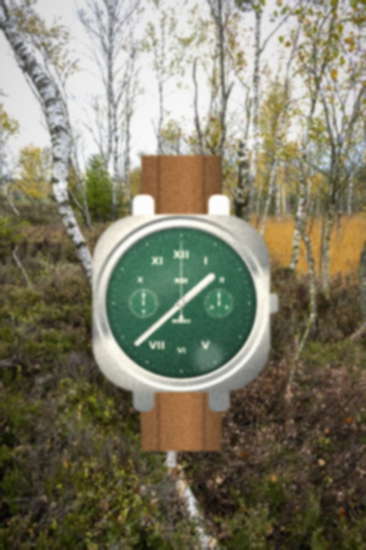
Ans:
1h38
